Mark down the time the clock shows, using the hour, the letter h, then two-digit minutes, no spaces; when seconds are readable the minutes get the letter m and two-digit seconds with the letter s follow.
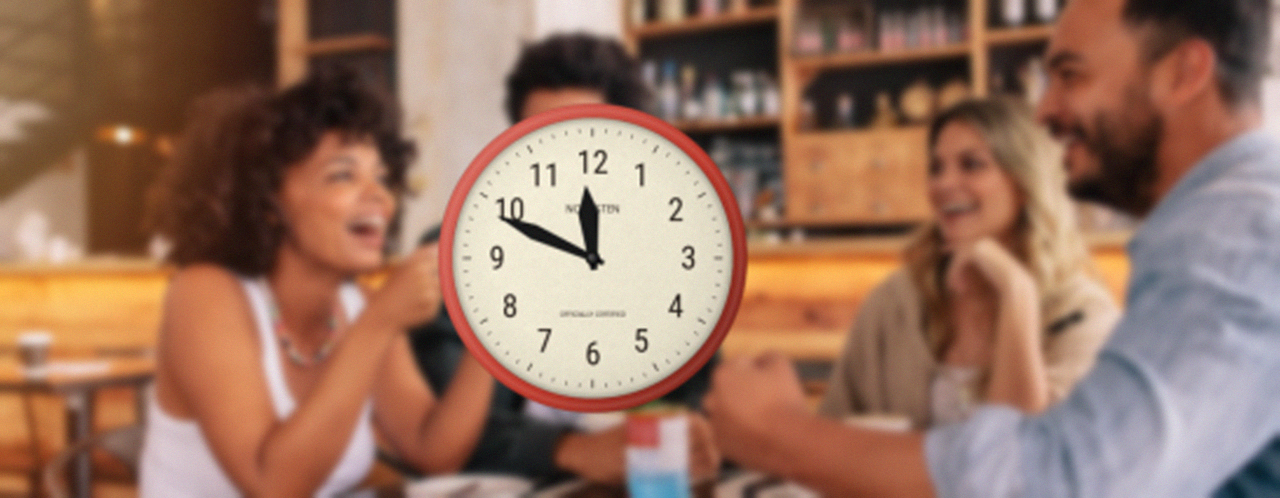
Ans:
11h49
